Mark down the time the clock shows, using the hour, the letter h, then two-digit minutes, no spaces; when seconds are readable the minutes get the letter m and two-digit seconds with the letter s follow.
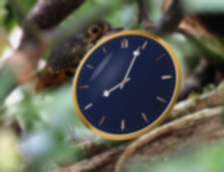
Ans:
8h04
